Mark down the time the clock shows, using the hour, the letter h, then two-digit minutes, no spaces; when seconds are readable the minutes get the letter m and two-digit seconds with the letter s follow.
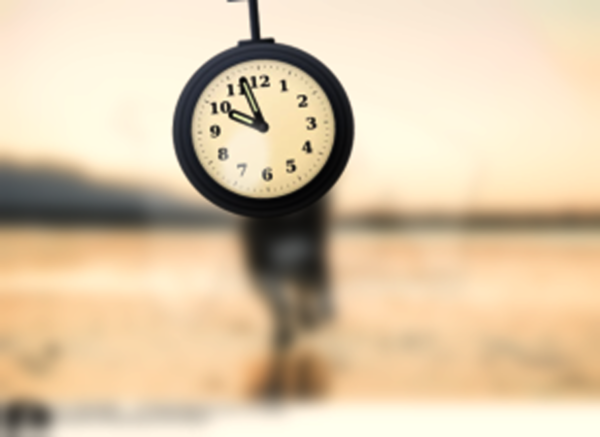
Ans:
9h57
